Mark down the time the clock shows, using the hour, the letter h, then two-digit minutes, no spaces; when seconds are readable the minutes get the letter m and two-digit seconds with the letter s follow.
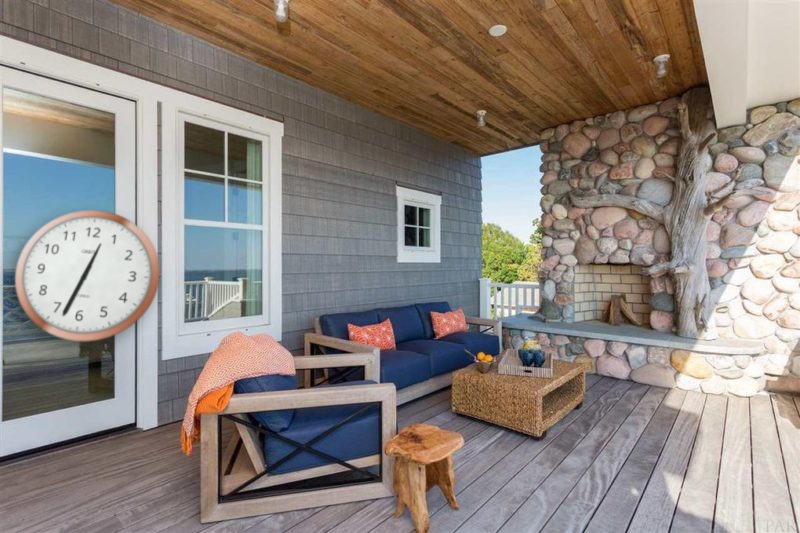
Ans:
12h33
